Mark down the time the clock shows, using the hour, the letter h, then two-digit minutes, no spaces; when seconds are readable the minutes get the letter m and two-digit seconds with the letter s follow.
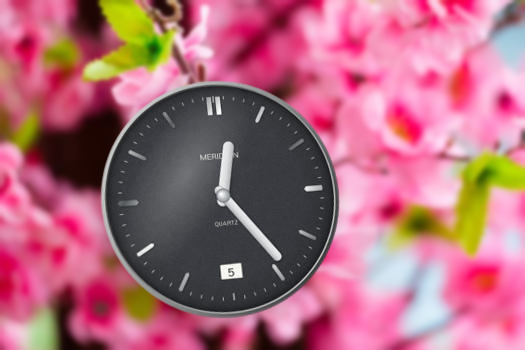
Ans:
12h24
